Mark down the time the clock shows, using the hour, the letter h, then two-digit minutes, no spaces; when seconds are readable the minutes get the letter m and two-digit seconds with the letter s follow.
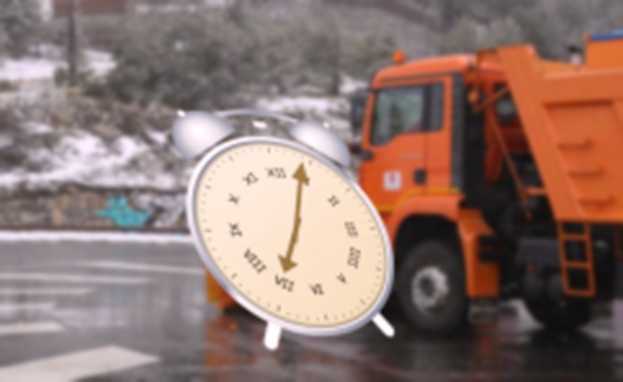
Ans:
7h04
